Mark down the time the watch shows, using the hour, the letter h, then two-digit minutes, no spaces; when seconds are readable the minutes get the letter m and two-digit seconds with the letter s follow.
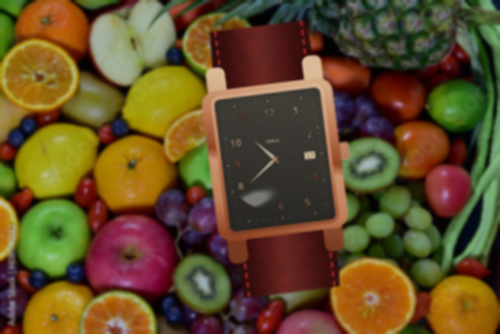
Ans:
10h39
